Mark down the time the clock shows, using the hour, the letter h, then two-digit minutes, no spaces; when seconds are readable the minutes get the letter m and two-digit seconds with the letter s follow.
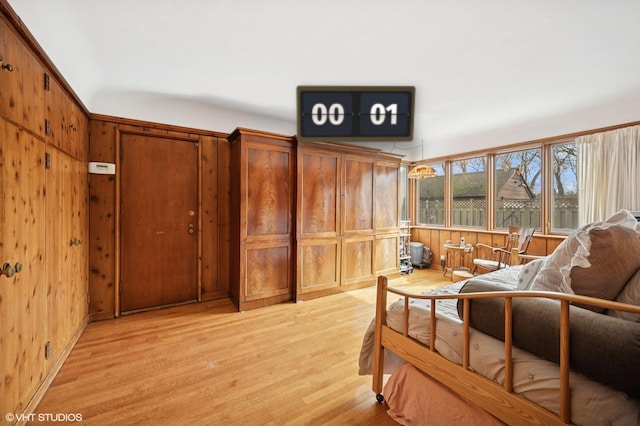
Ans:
0h01
